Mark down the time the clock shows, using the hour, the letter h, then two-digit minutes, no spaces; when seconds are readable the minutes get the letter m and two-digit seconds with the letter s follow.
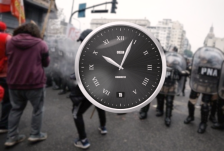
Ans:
10h04
